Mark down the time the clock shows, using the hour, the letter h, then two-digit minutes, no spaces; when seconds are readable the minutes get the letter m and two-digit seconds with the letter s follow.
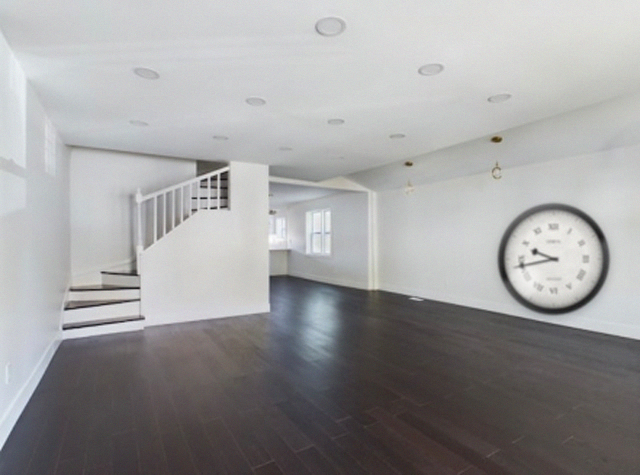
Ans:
9h43
